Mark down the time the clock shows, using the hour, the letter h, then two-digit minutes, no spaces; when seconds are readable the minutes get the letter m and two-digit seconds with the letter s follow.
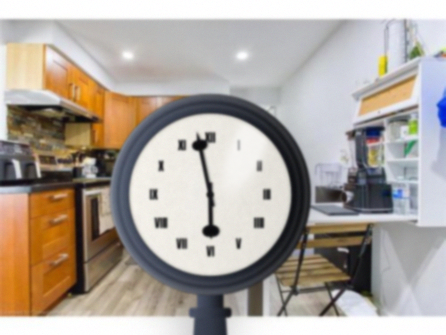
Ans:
5h58
